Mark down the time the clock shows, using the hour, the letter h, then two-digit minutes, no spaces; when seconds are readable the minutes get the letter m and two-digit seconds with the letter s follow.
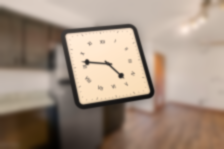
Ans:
4h47
